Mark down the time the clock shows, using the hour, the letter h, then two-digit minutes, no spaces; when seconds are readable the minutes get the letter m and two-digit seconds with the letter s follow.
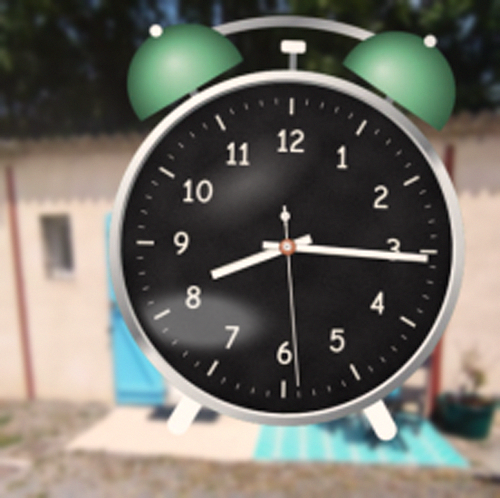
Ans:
8h15m29s
